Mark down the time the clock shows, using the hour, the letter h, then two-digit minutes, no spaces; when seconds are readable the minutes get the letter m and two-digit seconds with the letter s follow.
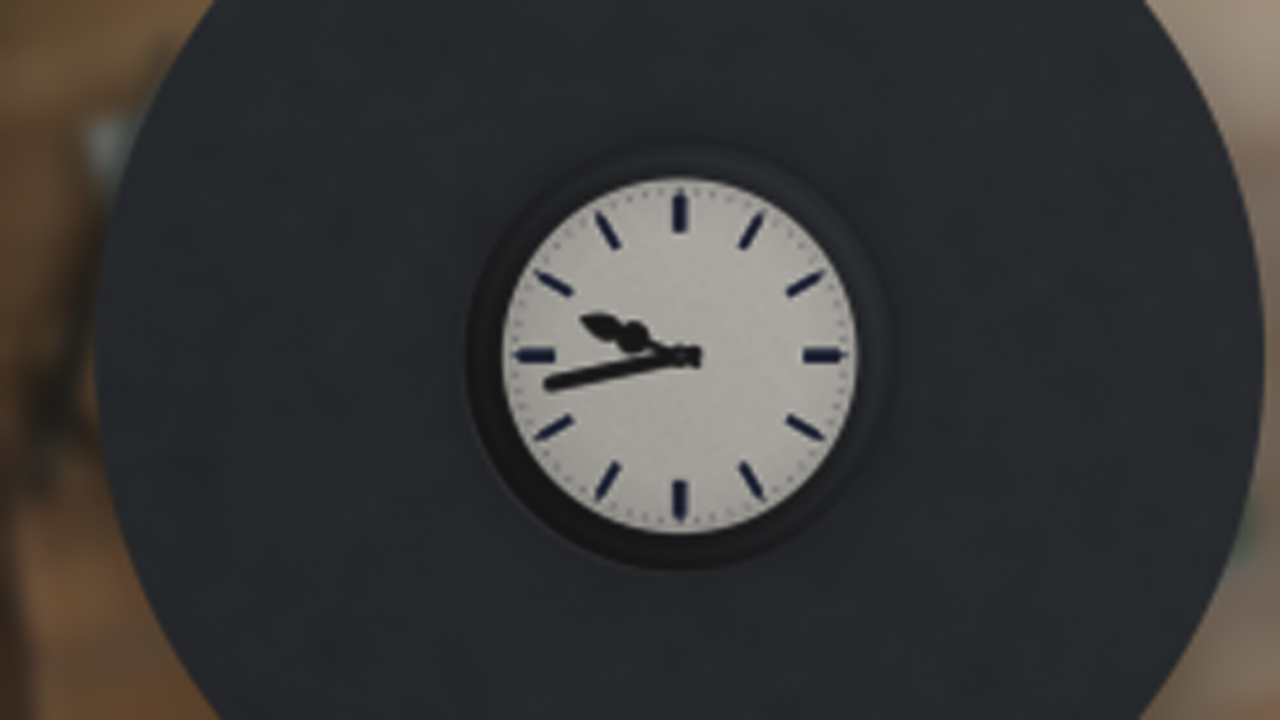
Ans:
9h43
